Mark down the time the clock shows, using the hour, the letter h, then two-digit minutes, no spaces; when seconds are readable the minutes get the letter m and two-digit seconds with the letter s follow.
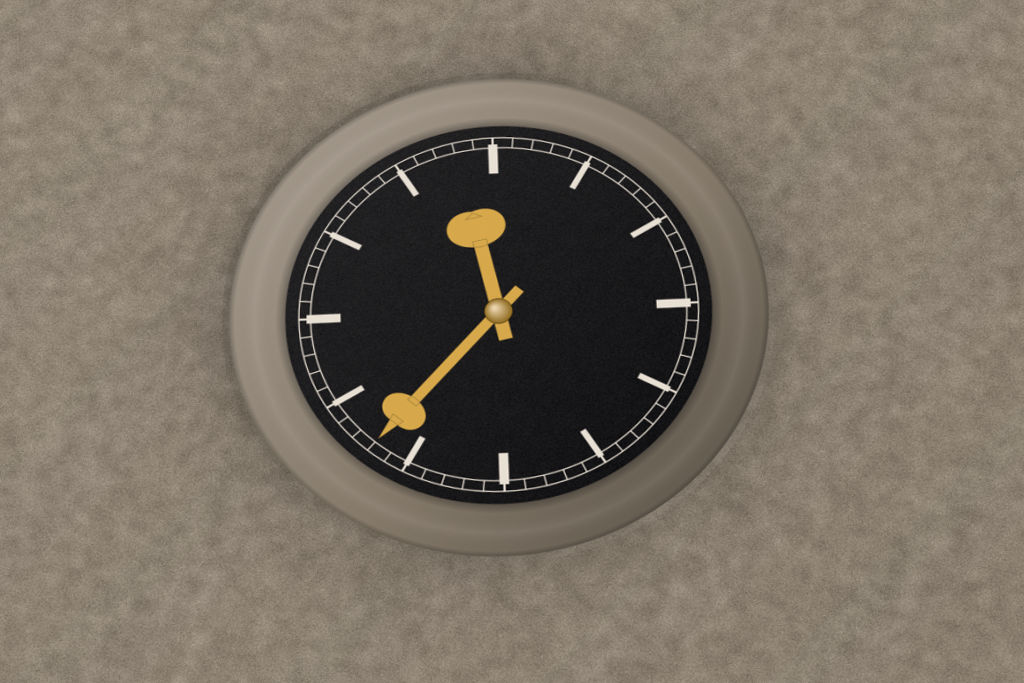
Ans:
11h37
